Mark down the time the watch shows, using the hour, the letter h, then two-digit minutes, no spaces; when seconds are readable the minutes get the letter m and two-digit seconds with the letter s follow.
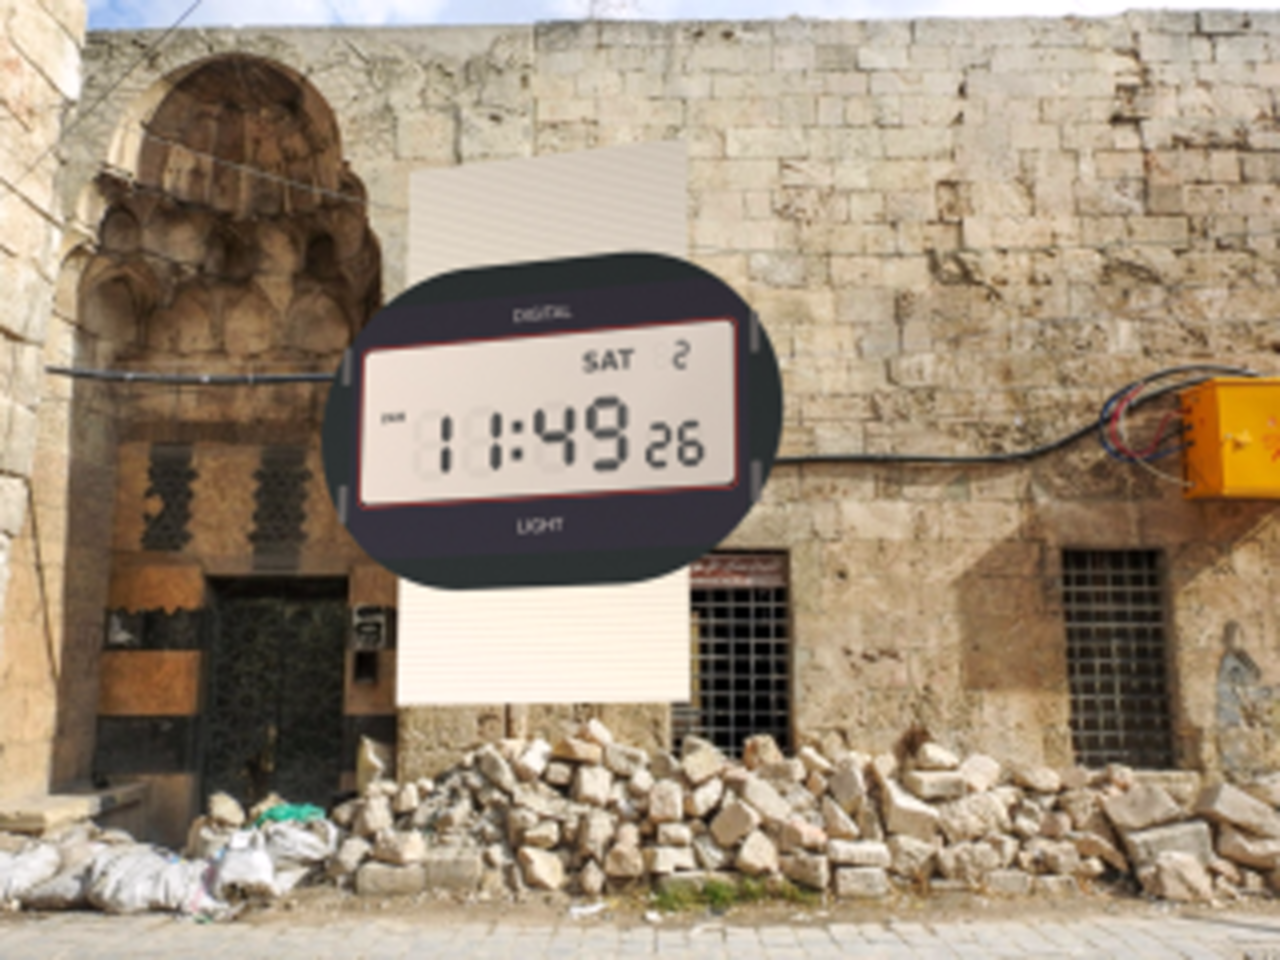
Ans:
11h49m26s
